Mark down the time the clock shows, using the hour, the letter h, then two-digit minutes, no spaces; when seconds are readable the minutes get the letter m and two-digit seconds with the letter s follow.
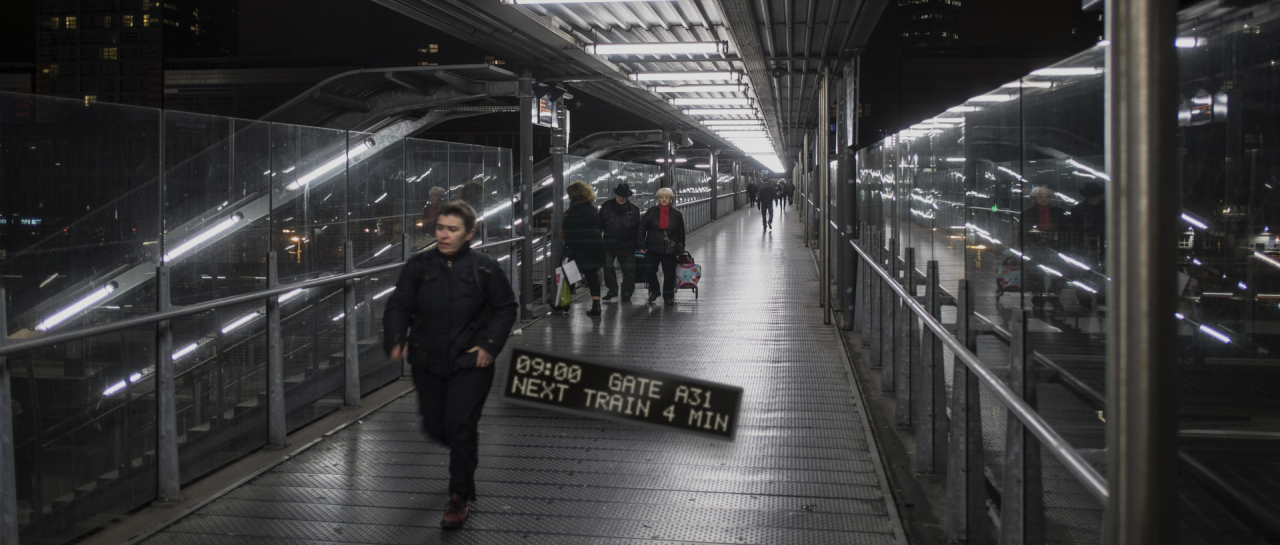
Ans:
9h00
